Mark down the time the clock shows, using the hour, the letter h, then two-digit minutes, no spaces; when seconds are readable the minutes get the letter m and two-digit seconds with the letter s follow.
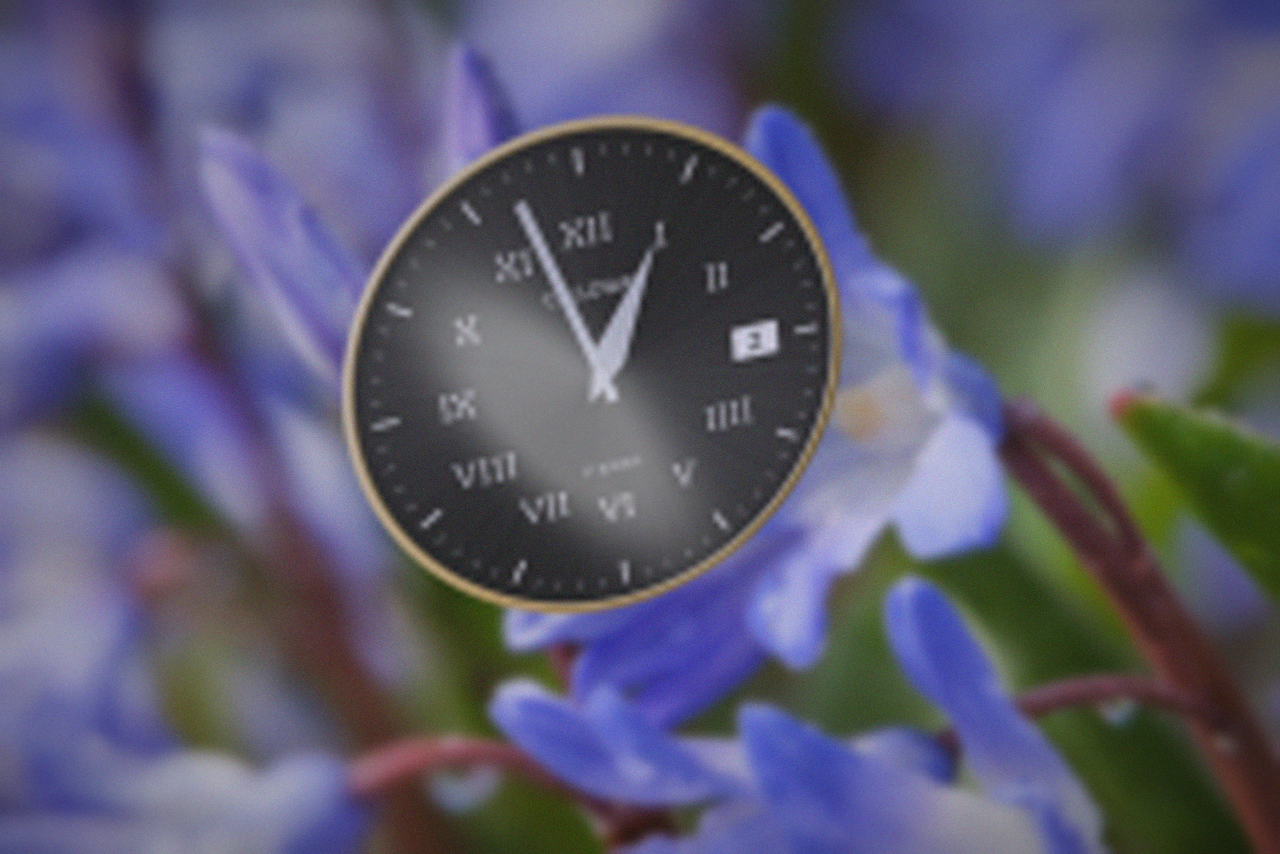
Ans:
12h57
